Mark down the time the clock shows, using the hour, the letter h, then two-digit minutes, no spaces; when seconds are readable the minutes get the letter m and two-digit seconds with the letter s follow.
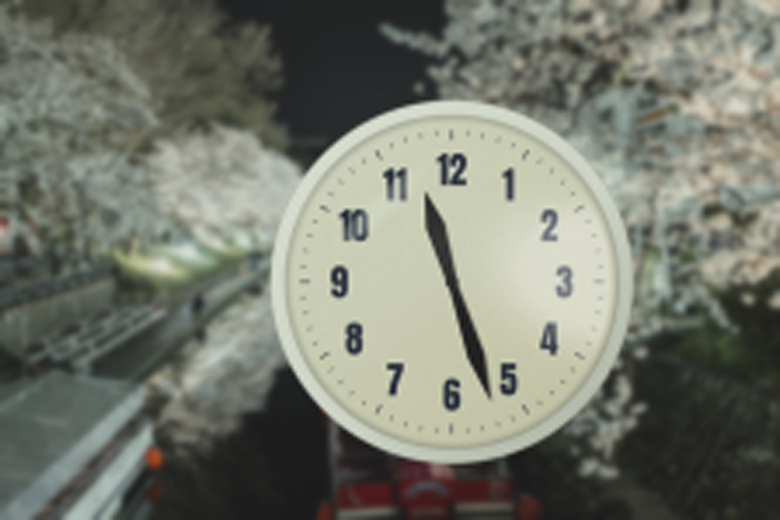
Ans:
11h27
